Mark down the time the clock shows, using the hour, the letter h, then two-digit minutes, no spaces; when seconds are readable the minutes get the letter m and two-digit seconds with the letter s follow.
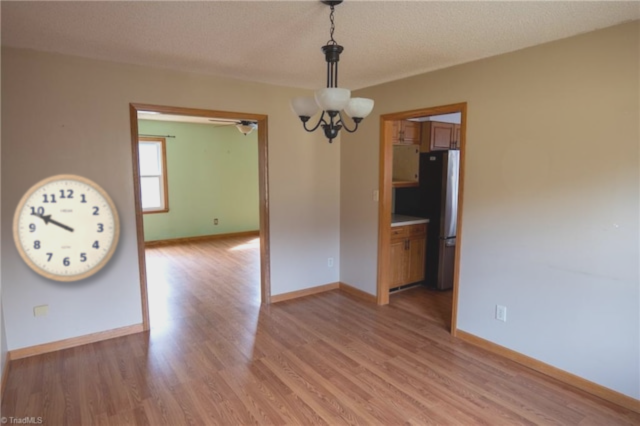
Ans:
9h49
